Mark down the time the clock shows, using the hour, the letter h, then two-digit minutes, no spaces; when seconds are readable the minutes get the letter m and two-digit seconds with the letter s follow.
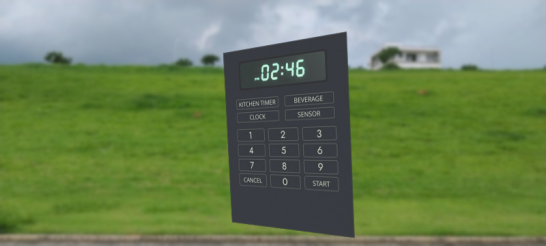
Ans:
2h46
